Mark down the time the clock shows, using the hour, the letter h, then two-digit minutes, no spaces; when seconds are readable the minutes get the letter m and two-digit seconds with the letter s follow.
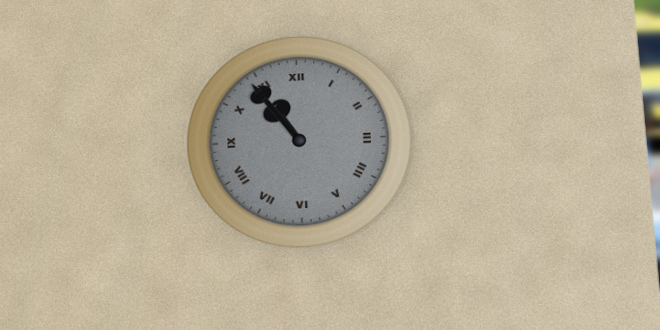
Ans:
10h54
